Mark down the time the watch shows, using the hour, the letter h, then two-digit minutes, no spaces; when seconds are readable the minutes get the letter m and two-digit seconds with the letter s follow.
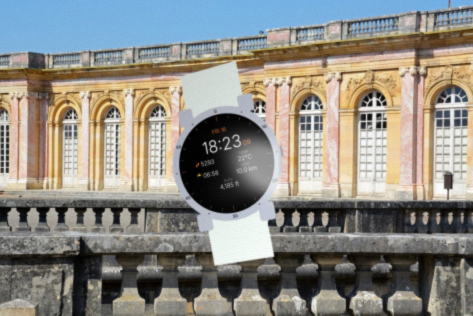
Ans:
18h23
